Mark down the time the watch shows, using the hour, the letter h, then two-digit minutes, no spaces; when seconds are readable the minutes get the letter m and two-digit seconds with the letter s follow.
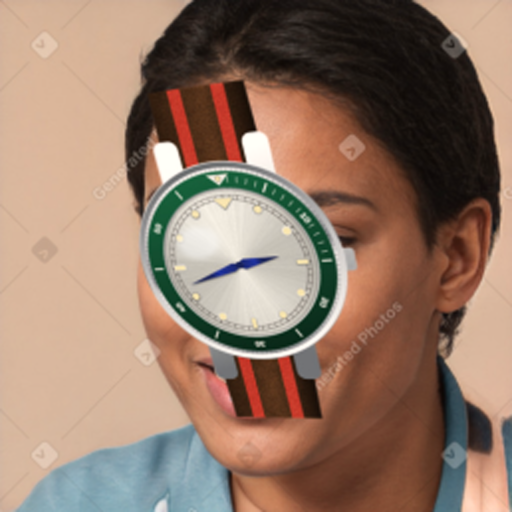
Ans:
2h42
